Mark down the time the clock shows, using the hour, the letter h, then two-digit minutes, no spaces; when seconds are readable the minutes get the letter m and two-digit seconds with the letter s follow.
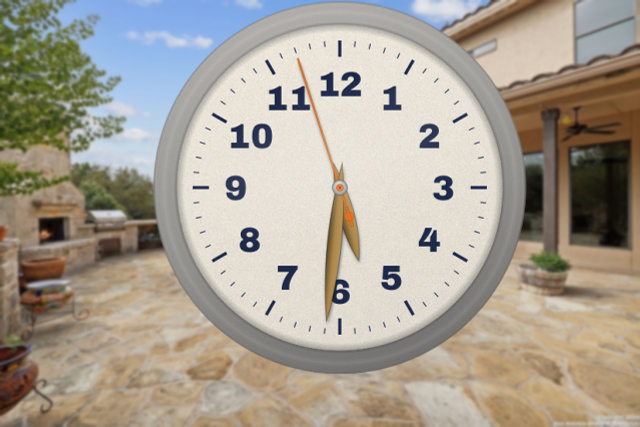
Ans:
5h30m57s
